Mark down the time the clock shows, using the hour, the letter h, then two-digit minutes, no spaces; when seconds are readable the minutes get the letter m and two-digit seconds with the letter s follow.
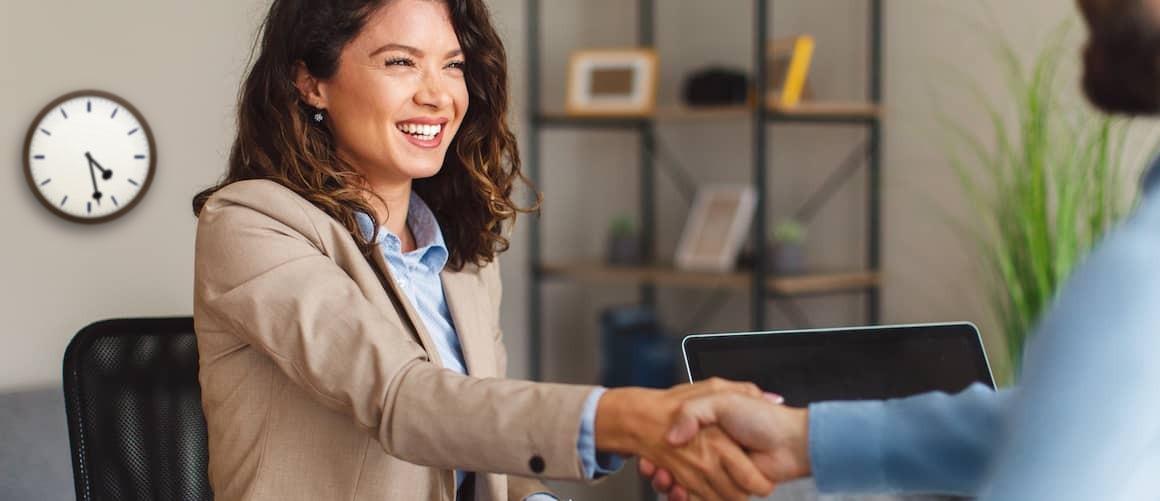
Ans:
4h28
